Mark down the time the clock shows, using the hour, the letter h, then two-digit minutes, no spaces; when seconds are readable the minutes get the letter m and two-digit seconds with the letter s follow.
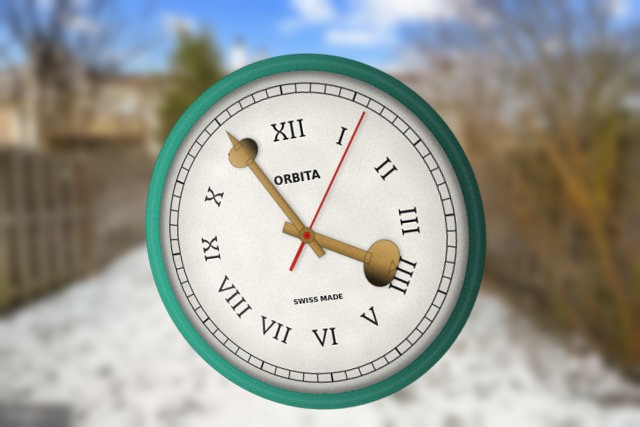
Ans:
3h55m06s
